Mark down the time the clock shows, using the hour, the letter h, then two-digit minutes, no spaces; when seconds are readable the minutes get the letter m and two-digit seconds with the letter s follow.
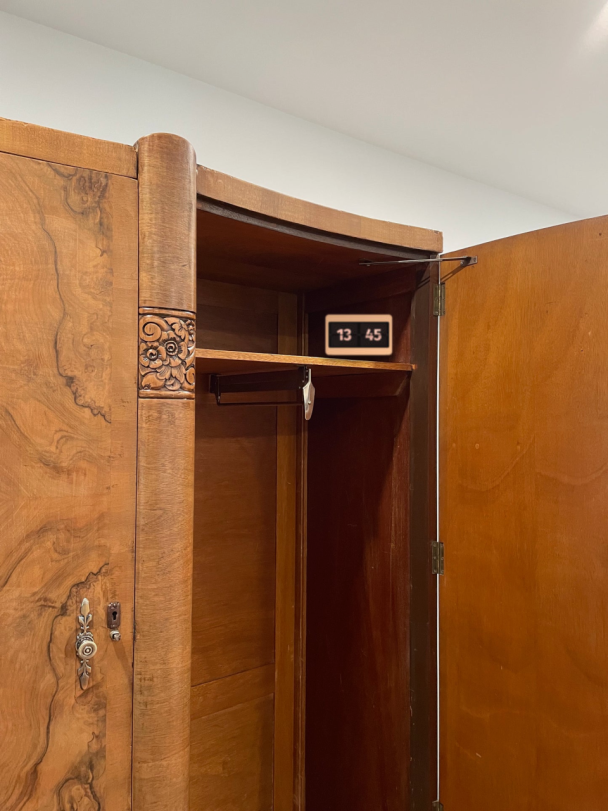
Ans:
13h45
